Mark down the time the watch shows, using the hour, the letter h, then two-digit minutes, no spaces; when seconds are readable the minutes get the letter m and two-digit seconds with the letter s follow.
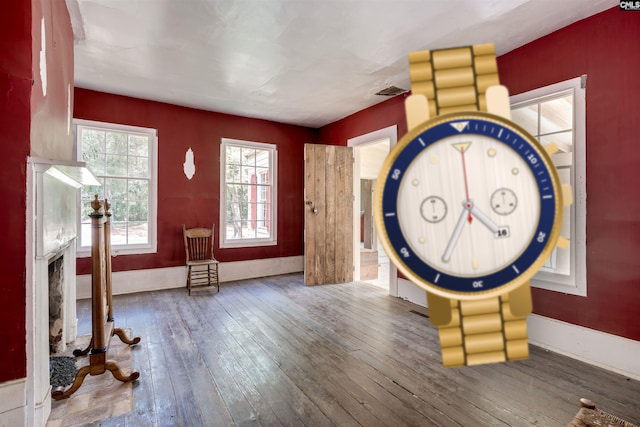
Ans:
4h35
